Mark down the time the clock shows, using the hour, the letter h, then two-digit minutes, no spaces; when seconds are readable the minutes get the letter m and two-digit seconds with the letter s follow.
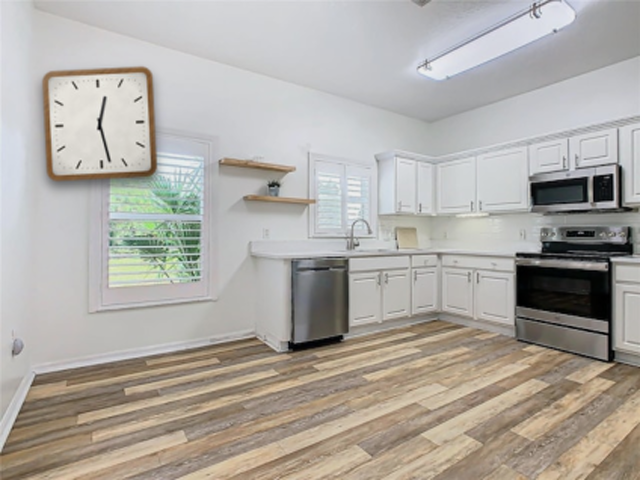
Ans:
12h28
